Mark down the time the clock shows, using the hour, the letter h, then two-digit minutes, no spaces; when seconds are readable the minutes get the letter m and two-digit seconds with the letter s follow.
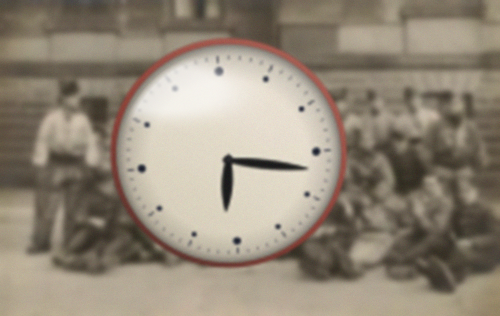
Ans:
6h17
